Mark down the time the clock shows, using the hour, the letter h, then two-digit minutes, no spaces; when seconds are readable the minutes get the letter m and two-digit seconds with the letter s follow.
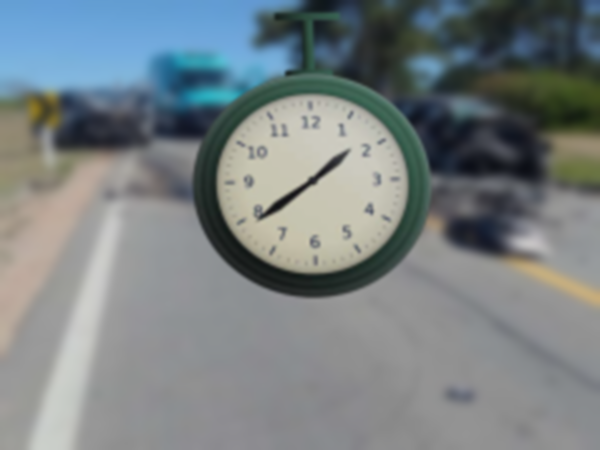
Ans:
1h39
